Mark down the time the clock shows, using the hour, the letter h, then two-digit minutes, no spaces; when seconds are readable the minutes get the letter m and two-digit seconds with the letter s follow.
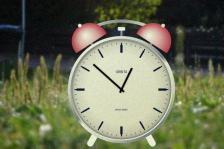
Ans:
12h52
